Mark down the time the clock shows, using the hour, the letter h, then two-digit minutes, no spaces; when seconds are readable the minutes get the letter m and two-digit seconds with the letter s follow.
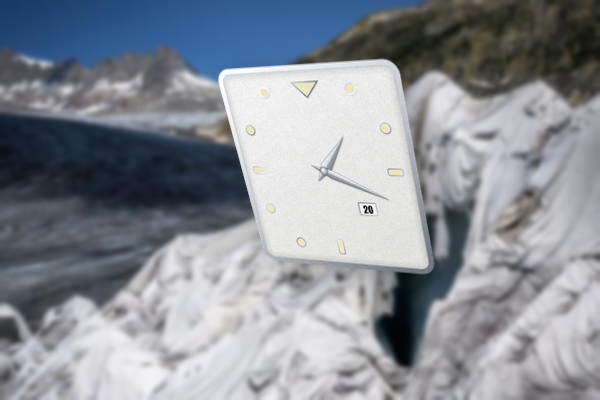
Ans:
1h19
